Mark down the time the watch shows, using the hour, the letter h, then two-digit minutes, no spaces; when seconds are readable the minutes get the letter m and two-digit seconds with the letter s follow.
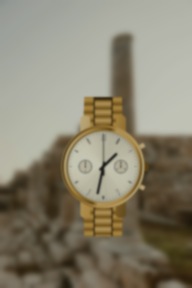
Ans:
1h32
